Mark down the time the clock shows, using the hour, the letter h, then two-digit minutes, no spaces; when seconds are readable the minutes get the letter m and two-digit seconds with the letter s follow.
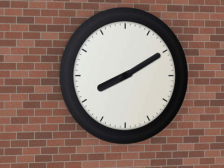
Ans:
8h10
